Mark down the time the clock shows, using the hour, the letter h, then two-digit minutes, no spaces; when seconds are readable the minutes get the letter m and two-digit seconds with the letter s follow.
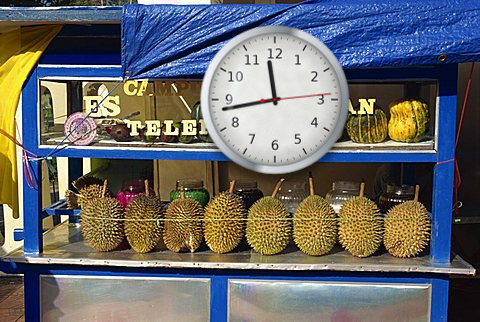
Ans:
11h43m14s
